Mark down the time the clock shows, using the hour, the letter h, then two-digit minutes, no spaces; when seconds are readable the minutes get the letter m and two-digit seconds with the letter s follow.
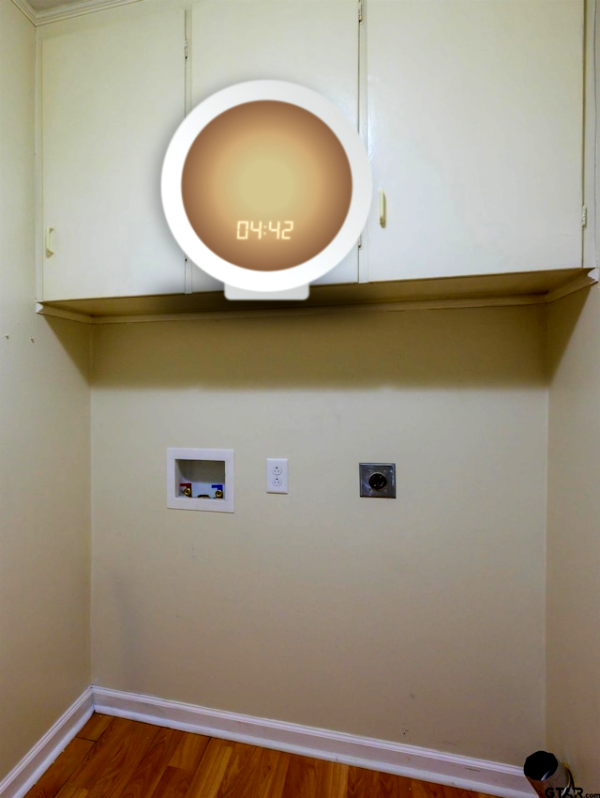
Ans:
4h42
